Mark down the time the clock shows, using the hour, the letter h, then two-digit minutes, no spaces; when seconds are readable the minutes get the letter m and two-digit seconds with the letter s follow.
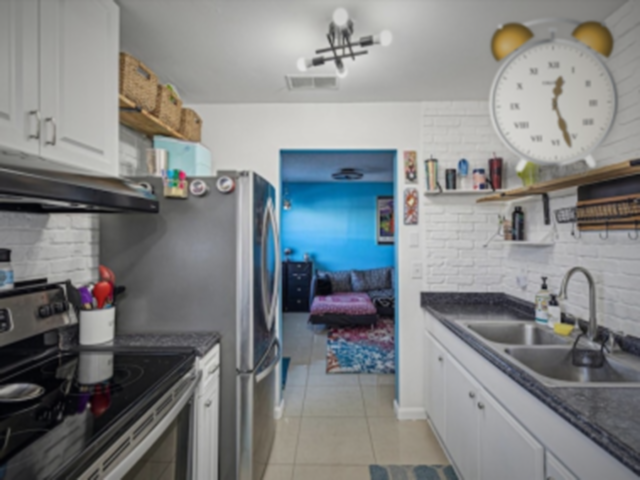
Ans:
12h27
